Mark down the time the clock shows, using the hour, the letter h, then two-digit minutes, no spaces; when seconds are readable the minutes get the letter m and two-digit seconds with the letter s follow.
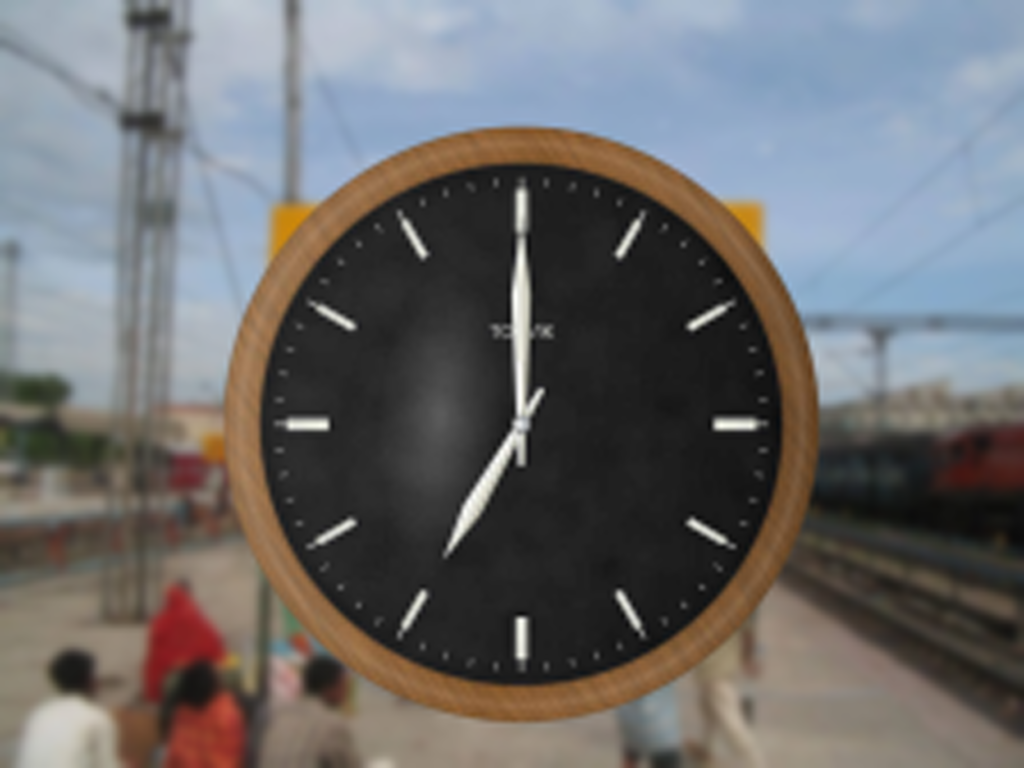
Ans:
7h00
